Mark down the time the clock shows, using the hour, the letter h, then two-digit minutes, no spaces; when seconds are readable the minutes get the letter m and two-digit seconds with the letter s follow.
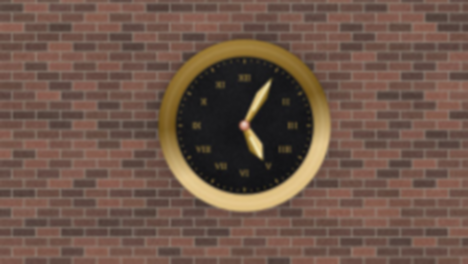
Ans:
5h05
